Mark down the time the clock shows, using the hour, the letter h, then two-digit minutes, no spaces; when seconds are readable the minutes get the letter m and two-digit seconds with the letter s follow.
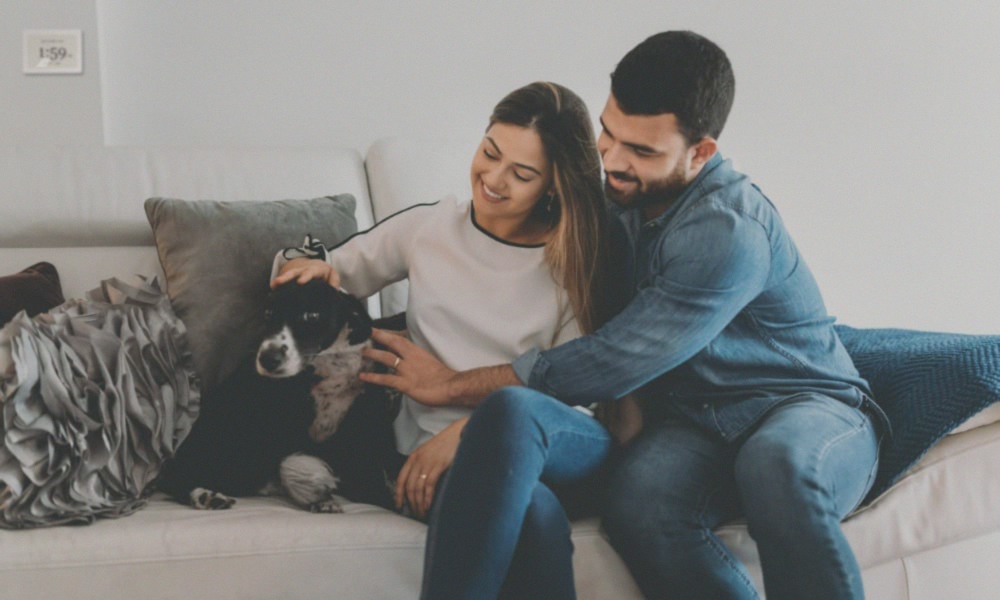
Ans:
1h59
